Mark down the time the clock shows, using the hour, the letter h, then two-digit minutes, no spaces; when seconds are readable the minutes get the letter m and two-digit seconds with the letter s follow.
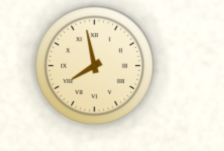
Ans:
7h58
